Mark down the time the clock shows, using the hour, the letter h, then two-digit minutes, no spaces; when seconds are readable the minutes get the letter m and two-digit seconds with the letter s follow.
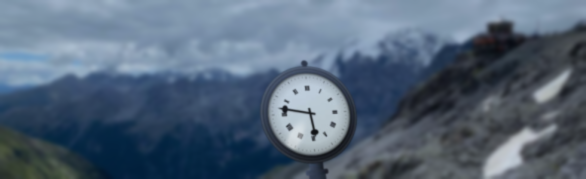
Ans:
5h47
